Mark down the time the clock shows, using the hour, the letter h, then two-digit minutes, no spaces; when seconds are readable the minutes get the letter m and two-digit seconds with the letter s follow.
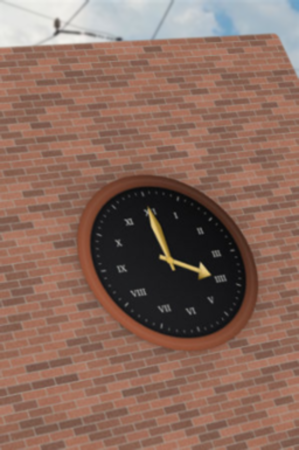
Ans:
4h00
